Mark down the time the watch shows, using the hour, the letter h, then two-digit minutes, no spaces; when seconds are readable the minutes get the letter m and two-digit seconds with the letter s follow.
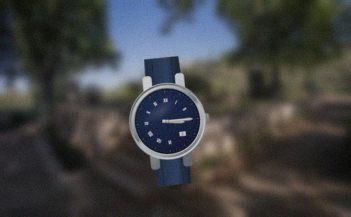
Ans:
3h15
